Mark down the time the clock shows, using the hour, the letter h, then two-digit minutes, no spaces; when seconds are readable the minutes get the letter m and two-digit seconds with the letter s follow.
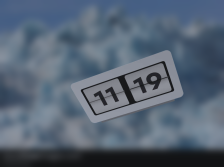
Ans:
11h19
